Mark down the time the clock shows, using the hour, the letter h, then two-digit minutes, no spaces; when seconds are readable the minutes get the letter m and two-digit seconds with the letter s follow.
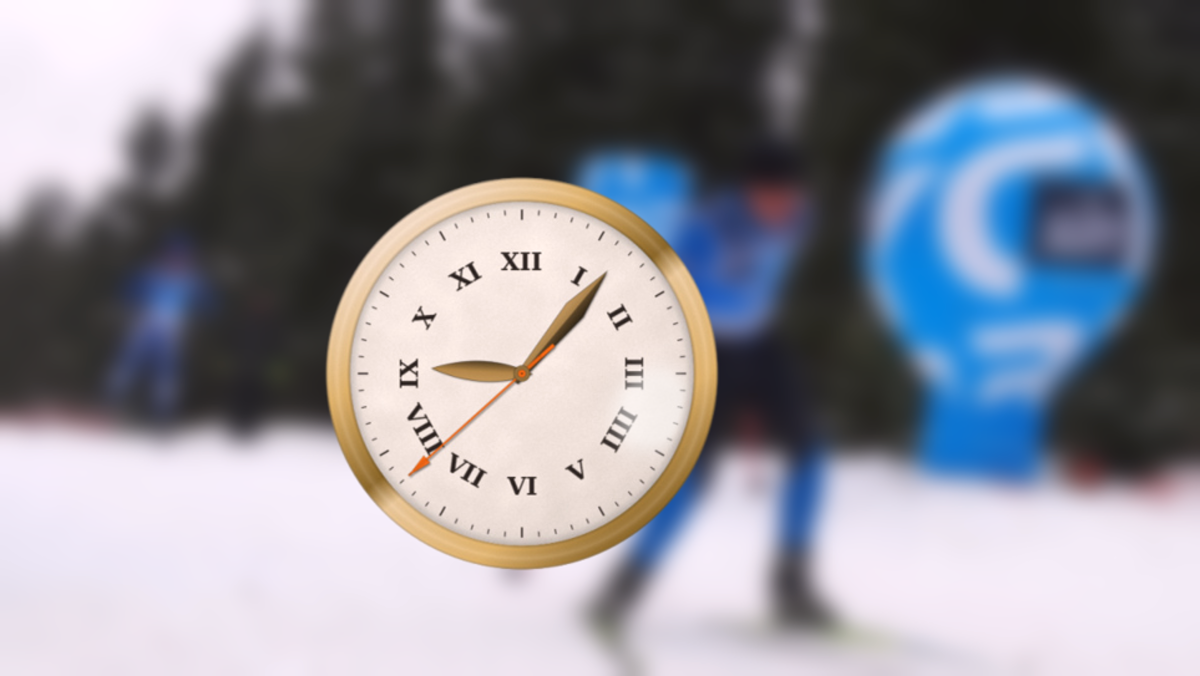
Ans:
9h06m38s
